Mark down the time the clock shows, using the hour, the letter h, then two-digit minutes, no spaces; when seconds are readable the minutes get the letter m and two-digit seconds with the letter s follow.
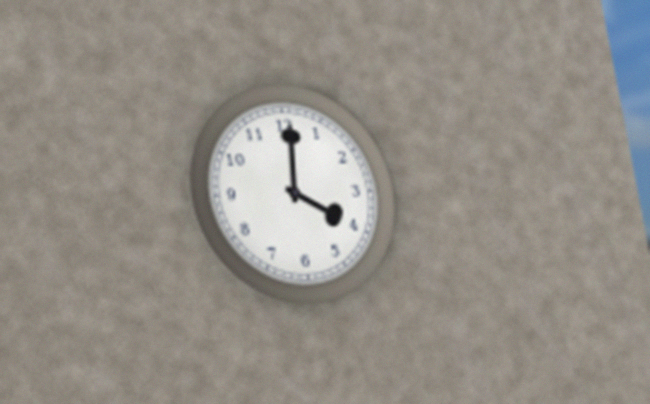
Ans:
4h01
